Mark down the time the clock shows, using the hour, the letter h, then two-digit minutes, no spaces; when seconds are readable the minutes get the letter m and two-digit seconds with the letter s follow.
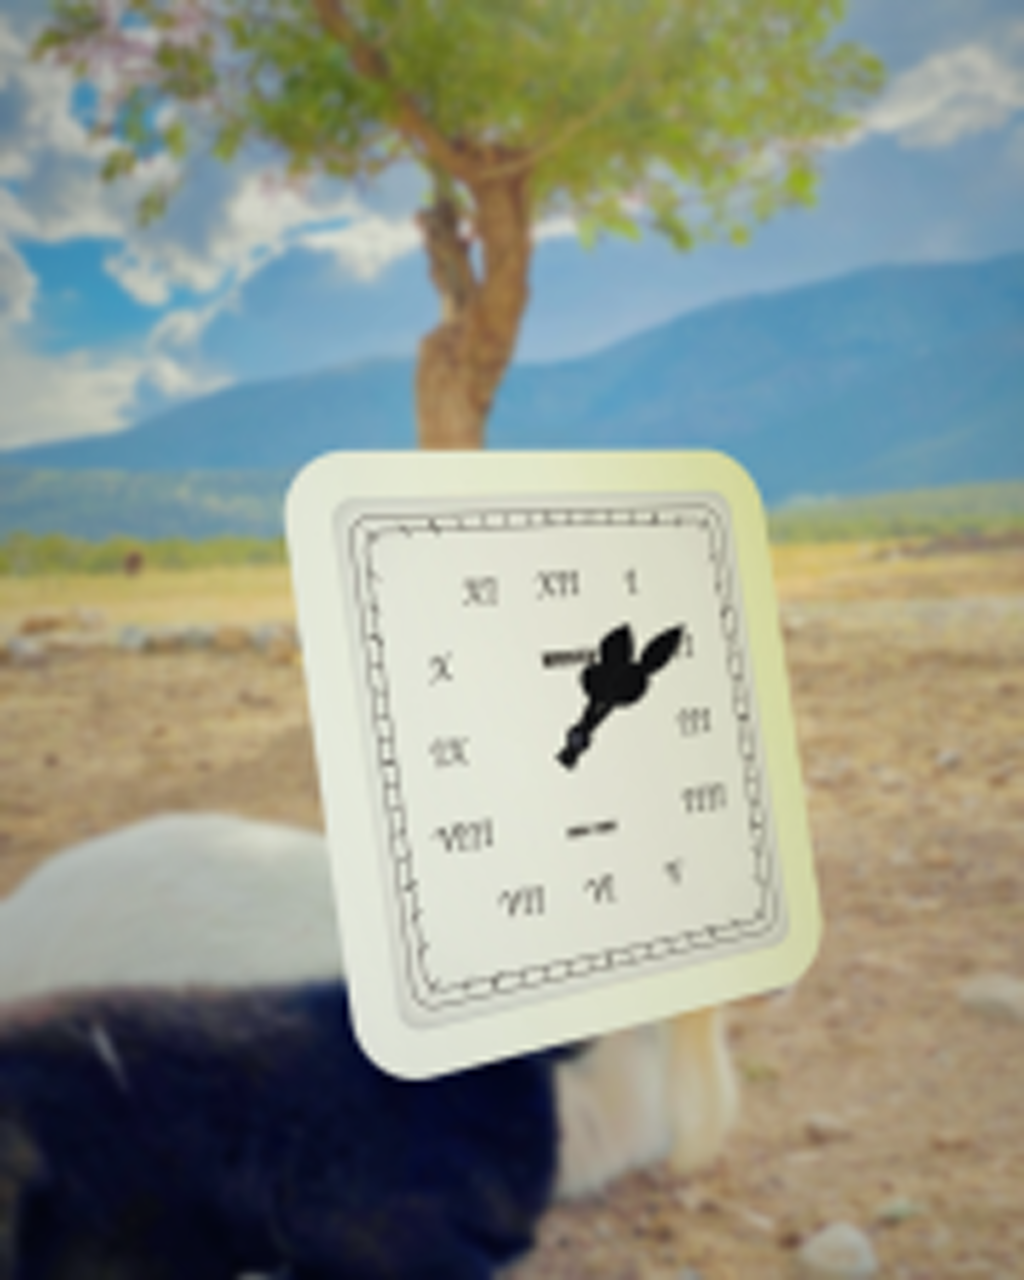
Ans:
1h09
